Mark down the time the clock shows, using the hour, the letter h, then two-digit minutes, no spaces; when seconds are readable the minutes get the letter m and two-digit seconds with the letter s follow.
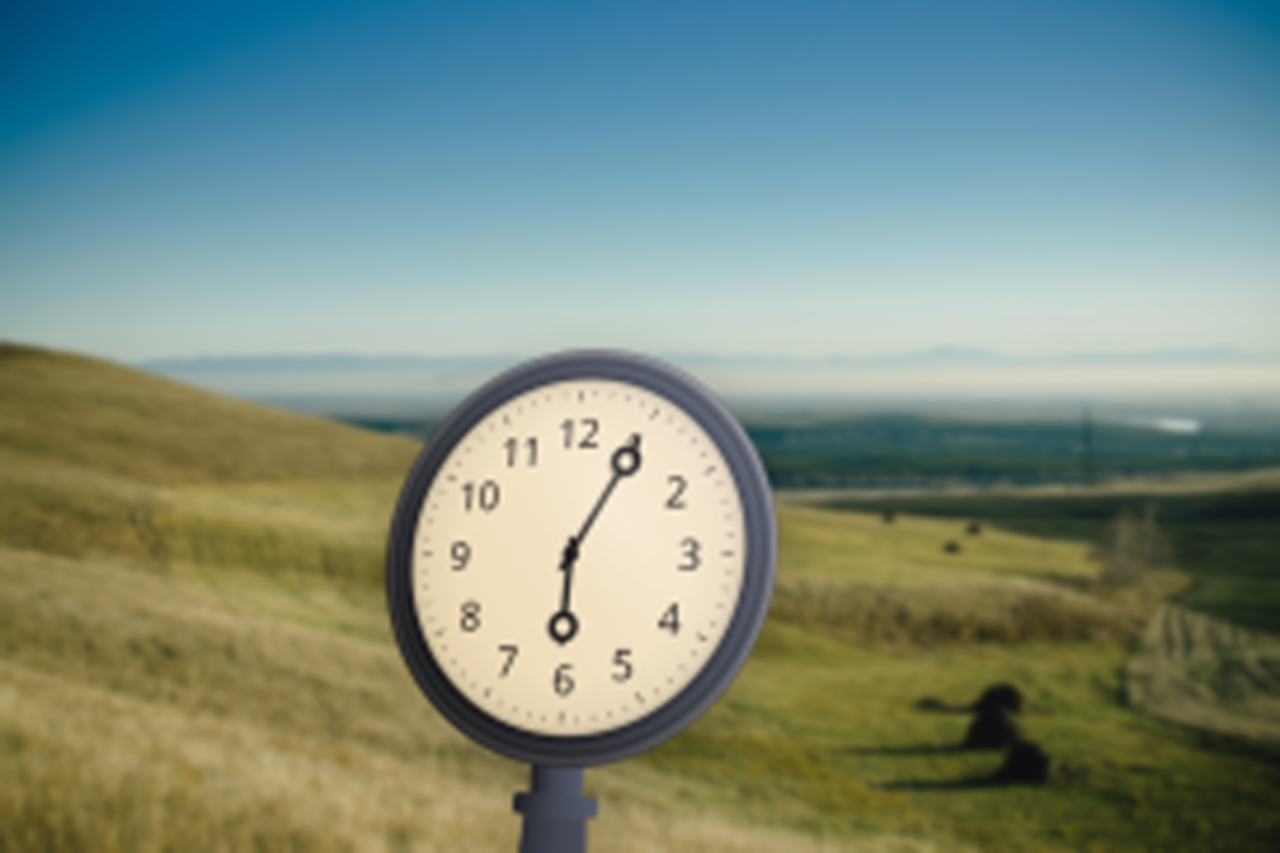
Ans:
6h05
